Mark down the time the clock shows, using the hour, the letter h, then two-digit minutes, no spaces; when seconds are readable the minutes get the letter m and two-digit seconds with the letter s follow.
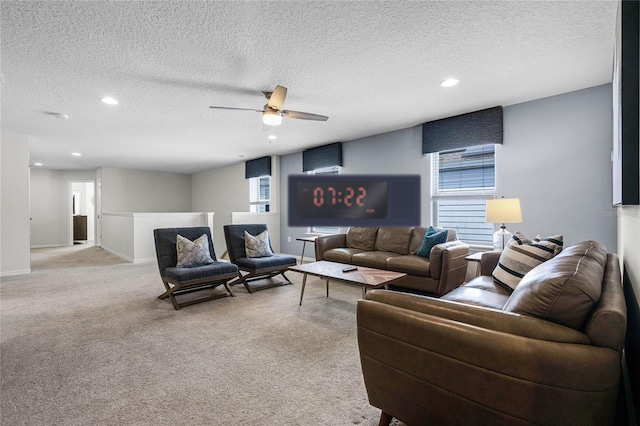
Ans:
7h22
